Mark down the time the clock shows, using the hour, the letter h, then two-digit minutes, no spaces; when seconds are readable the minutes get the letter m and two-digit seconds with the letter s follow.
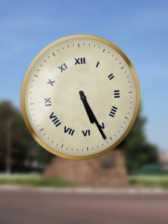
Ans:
5h26
